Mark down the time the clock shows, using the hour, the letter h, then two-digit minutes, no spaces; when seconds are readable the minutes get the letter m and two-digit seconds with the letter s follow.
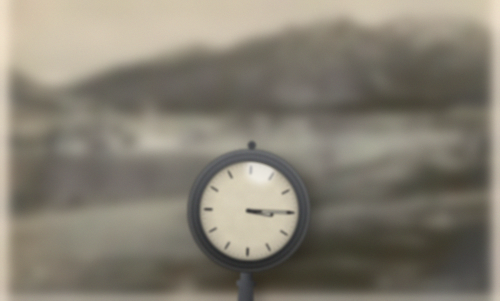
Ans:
3h15
